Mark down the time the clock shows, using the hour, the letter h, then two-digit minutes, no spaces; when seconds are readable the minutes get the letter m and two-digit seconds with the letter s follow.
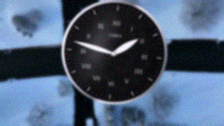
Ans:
1h47
